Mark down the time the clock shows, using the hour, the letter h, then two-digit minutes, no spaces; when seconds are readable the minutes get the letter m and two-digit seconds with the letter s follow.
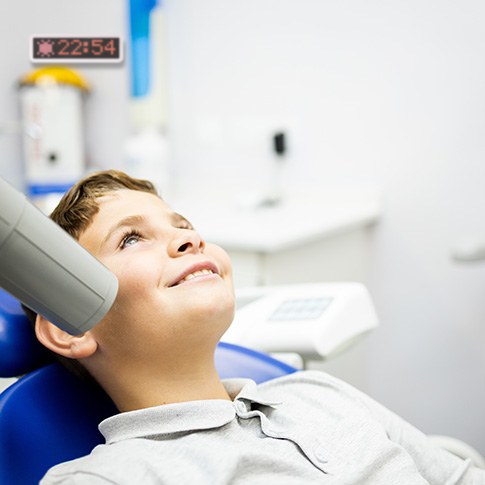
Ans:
22h54
